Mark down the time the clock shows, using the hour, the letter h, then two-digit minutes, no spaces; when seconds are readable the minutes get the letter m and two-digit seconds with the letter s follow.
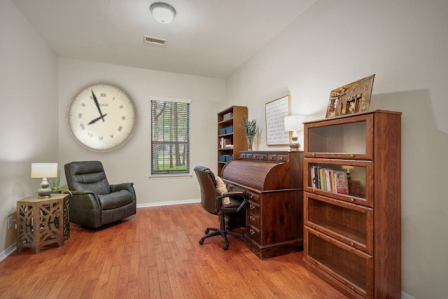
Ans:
7h56
